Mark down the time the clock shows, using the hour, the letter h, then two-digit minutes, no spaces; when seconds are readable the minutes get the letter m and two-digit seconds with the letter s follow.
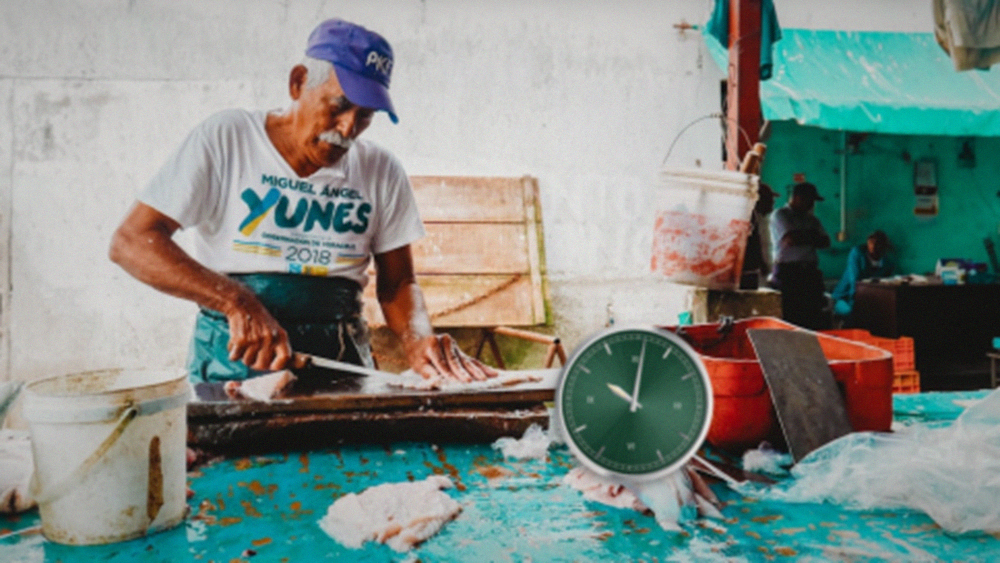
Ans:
10h01
